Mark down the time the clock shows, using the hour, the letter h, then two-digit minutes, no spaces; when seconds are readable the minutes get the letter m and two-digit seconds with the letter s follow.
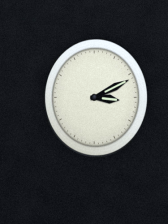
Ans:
3h11
